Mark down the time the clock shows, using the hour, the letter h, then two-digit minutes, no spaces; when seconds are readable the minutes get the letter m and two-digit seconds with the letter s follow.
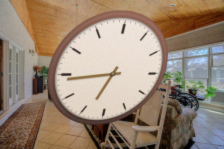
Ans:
6h44
